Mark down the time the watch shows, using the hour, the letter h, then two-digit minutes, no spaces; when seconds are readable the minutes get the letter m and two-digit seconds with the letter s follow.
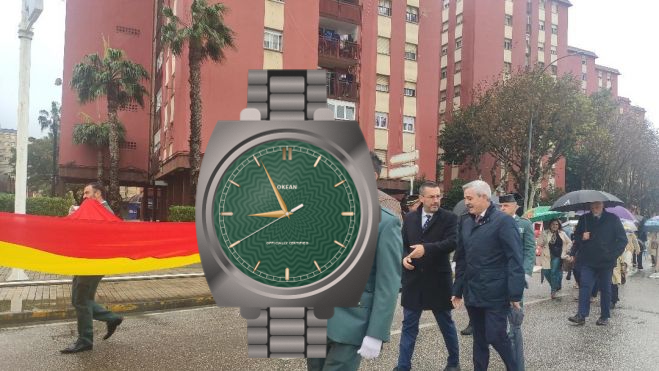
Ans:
8h55m40s
